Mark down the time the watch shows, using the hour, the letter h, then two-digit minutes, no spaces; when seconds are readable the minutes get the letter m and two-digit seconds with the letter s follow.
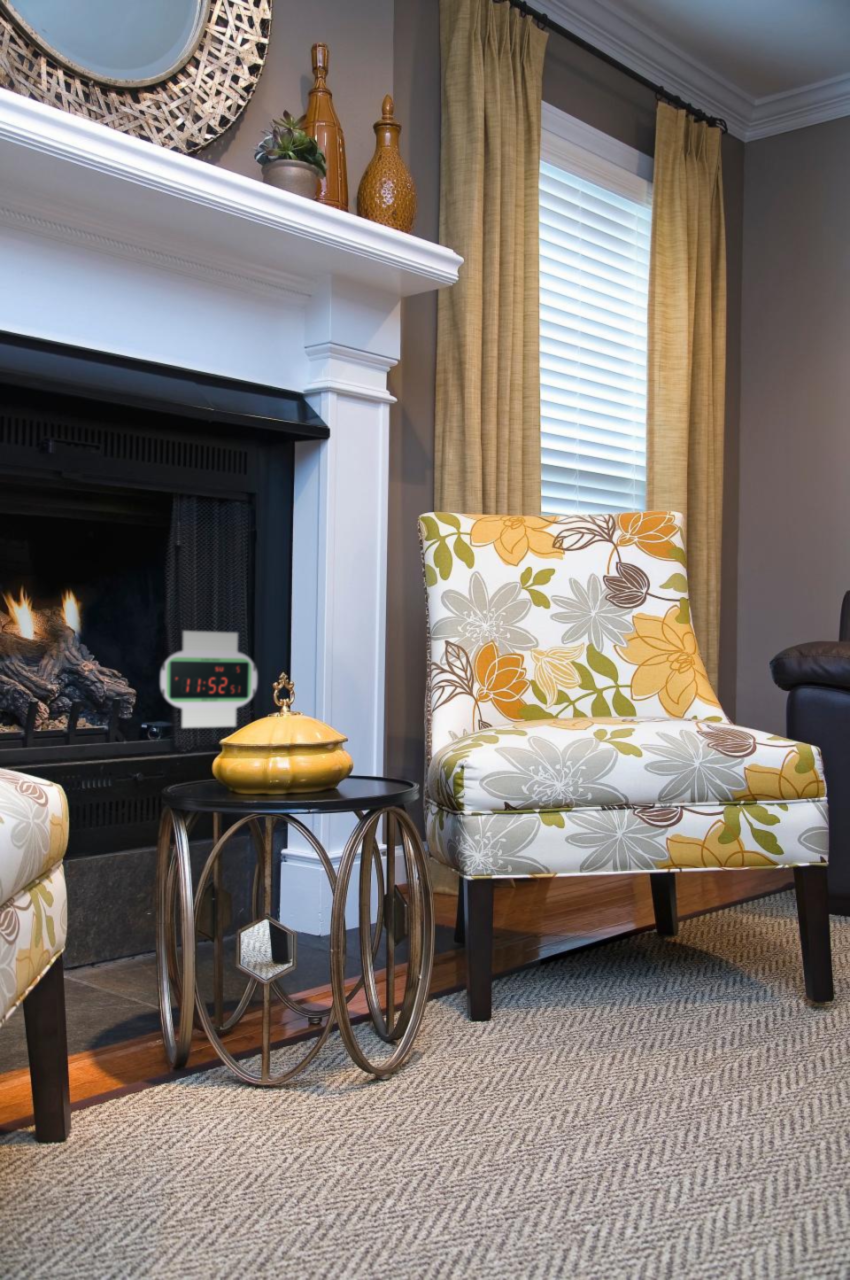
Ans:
11h52
